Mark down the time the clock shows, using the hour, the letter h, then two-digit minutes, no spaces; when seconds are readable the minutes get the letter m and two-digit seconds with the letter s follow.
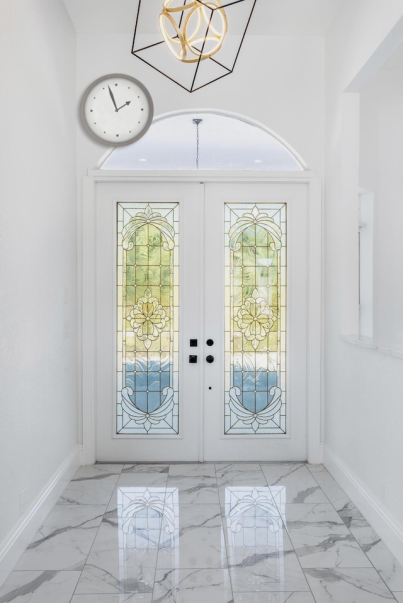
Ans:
1h57
